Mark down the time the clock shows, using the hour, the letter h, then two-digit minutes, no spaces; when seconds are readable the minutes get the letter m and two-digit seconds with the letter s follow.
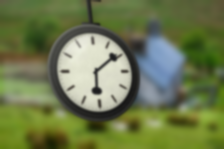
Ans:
6h09
